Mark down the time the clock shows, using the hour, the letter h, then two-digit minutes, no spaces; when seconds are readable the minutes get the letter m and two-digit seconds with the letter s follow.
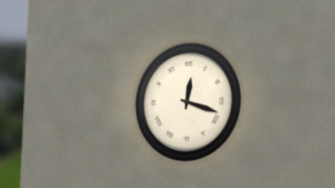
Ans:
12h18
